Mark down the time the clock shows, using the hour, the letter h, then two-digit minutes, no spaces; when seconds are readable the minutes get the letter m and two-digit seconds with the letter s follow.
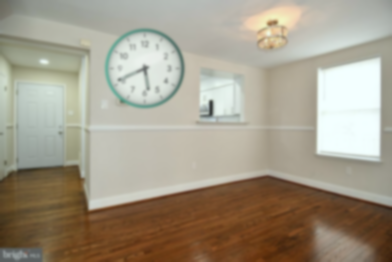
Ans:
5h41
